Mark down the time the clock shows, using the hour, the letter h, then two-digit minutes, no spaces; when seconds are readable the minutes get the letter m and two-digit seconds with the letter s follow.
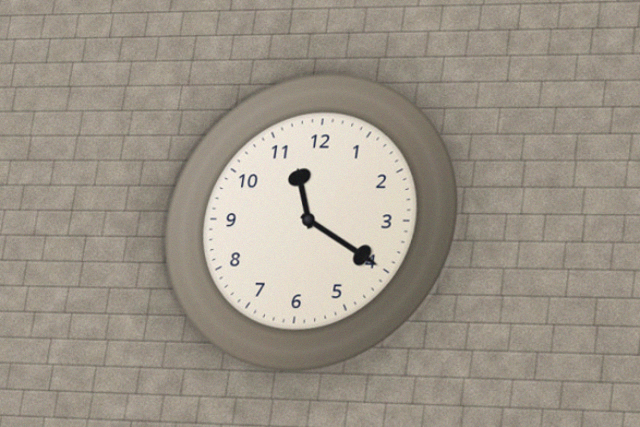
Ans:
11h20
